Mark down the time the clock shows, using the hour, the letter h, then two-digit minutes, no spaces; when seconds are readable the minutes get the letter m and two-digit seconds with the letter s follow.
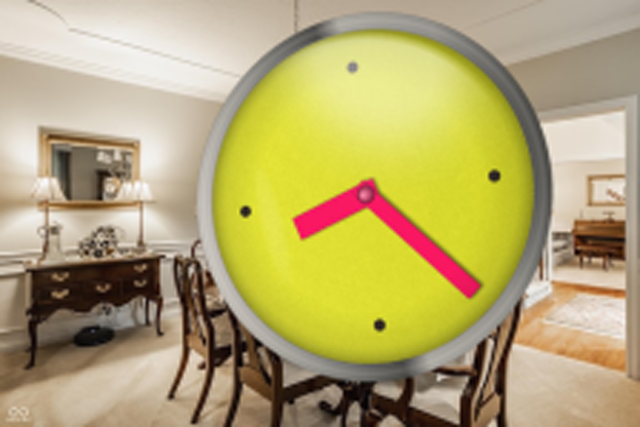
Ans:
8h23
